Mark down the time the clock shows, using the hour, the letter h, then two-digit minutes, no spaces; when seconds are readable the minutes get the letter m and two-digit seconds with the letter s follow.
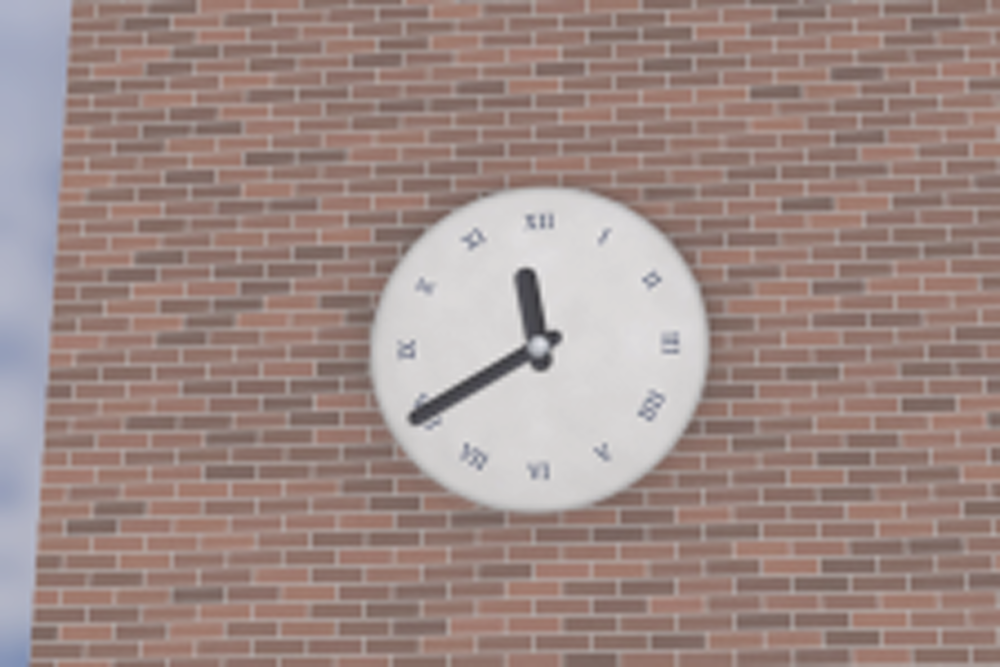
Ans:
11h40
